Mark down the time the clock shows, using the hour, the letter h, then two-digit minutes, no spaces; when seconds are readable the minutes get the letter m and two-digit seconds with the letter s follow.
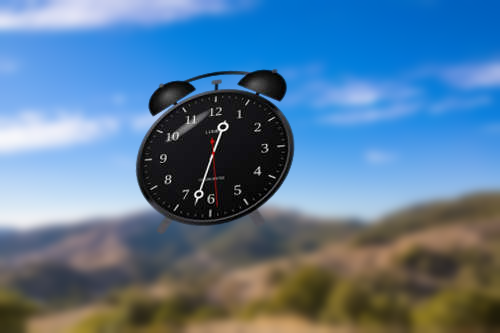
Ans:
12h32m29s
